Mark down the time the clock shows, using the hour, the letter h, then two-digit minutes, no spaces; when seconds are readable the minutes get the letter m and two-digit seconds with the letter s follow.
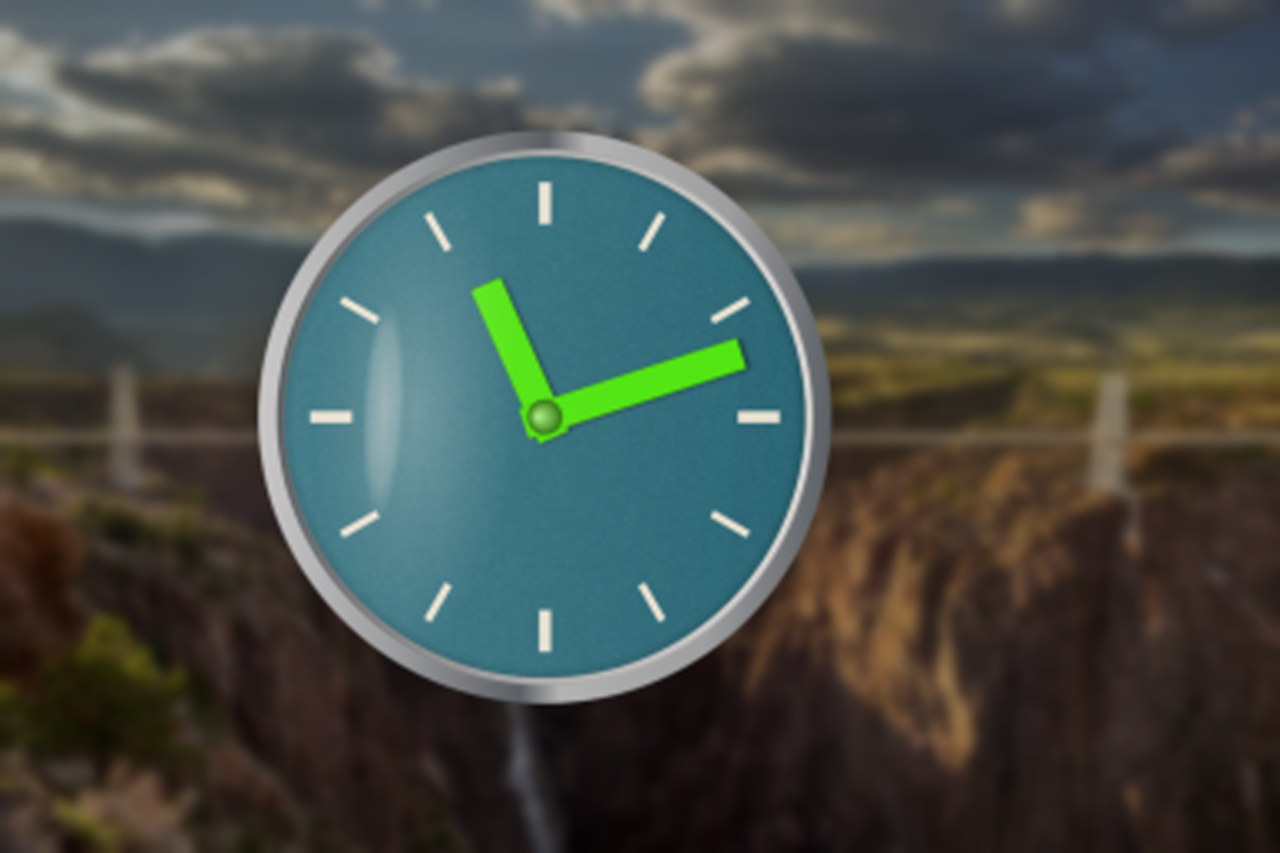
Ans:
11h12
